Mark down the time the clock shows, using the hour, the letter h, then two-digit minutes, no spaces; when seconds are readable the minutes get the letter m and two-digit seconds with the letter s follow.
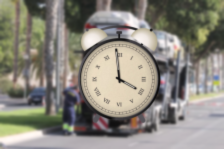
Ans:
3h59
